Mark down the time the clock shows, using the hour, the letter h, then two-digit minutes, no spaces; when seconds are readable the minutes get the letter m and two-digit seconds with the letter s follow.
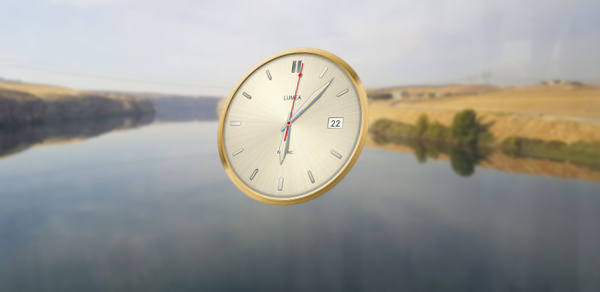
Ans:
6h07m01s
